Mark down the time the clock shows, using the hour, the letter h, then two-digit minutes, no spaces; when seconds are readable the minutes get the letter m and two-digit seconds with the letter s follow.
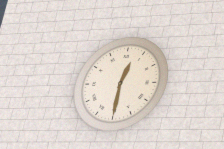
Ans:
12h30
